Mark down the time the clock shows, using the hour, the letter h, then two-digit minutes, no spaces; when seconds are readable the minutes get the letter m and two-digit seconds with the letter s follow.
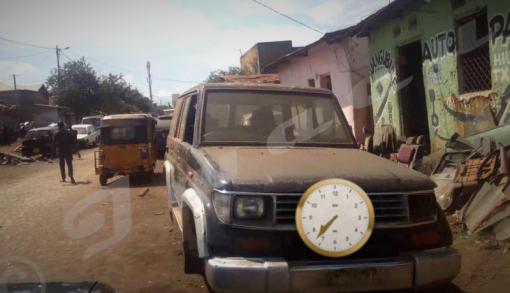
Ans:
7h37
